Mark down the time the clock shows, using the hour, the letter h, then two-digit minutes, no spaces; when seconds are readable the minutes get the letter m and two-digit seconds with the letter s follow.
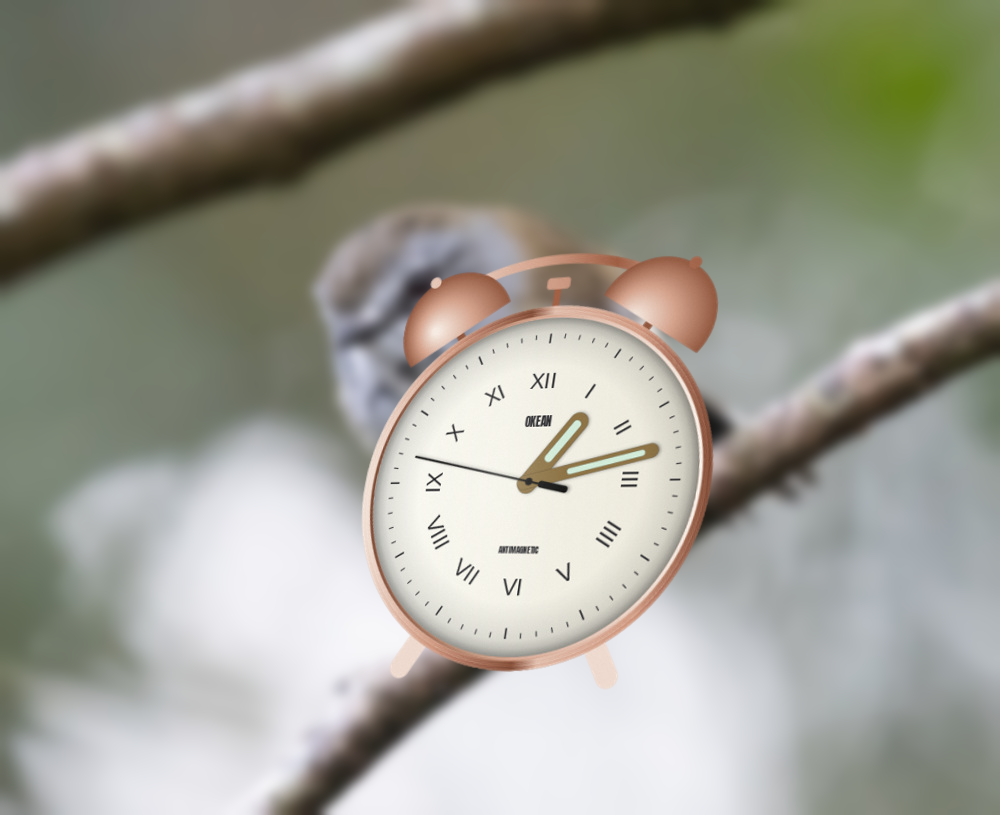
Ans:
1h12m47s
